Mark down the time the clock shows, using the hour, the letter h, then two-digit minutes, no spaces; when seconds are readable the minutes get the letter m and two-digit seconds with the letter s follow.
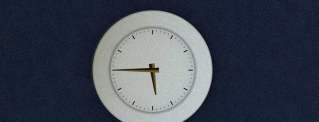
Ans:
5h45
